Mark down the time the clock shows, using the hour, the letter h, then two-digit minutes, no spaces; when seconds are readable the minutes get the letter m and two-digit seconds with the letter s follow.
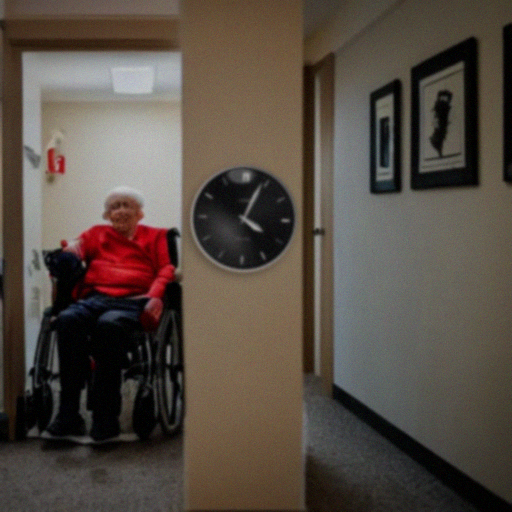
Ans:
4h04
